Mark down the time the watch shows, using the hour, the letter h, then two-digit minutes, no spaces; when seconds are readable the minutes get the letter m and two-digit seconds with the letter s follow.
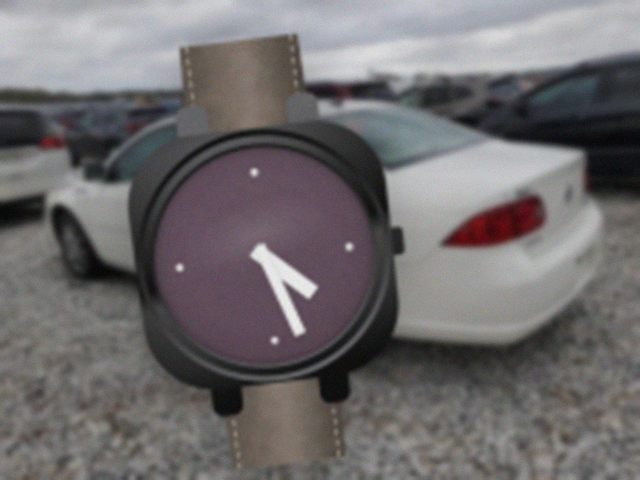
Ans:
4h27
